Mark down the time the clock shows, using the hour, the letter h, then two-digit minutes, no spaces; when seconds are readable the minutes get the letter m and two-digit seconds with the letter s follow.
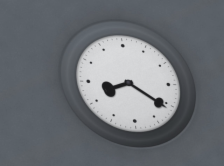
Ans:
8h21
